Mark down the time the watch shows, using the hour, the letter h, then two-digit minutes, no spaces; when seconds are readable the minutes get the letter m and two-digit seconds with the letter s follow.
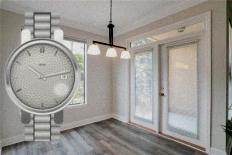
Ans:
10h13
